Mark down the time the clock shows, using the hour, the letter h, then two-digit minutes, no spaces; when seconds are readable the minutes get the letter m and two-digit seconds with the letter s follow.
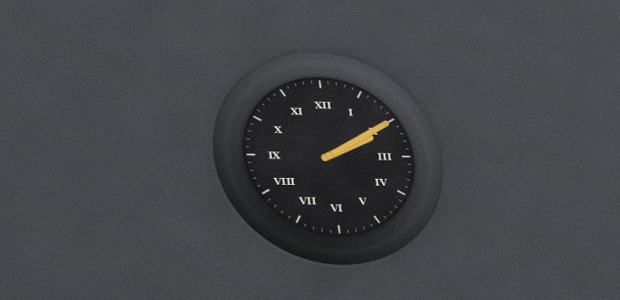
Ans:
2h10
